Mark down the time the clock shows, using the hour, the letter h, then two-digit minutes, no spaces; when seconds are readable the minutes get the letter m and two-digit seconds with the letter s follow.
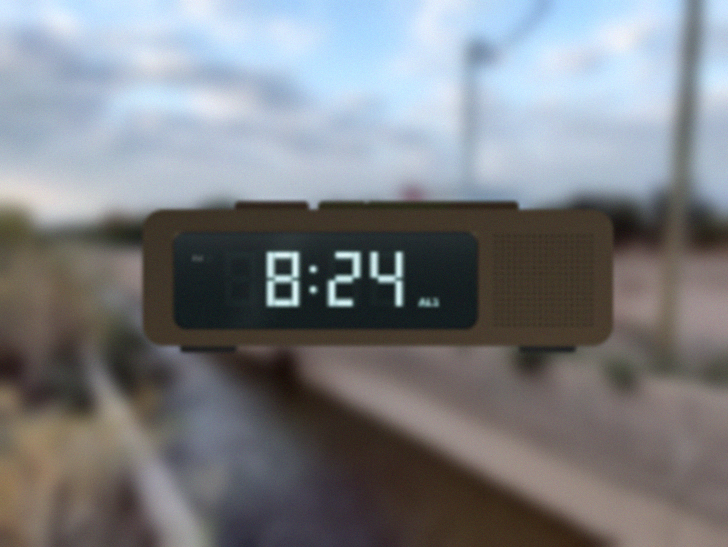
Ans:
8h24
